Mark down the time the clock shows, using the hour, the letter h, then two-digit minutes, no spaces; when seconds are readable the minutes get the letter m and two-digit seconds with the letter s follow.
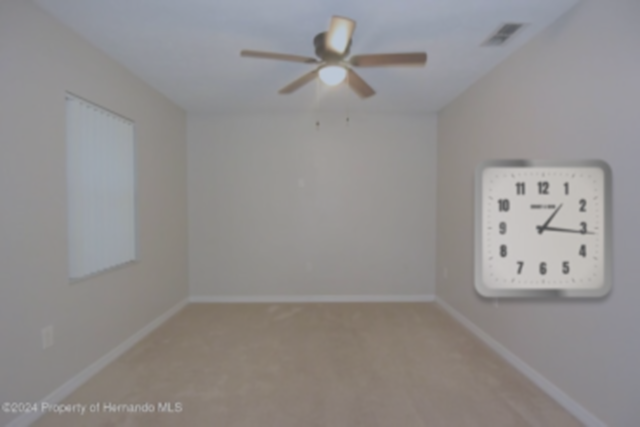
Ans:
1h16
